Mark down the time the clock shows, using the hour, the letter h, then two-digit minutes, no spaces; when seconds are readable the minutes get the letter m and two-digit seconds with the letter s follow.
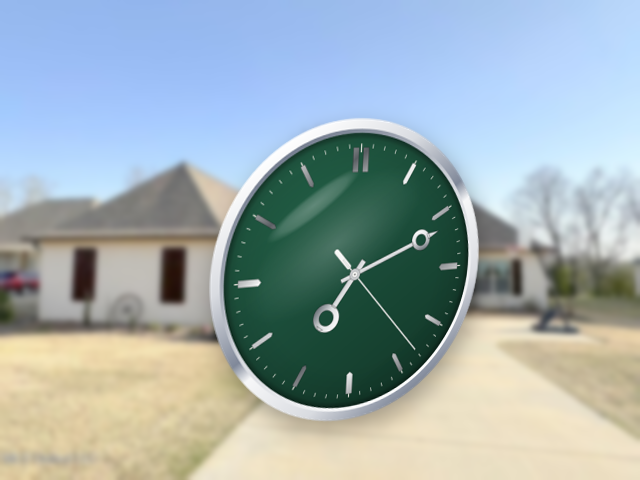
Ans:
7h11m23s
